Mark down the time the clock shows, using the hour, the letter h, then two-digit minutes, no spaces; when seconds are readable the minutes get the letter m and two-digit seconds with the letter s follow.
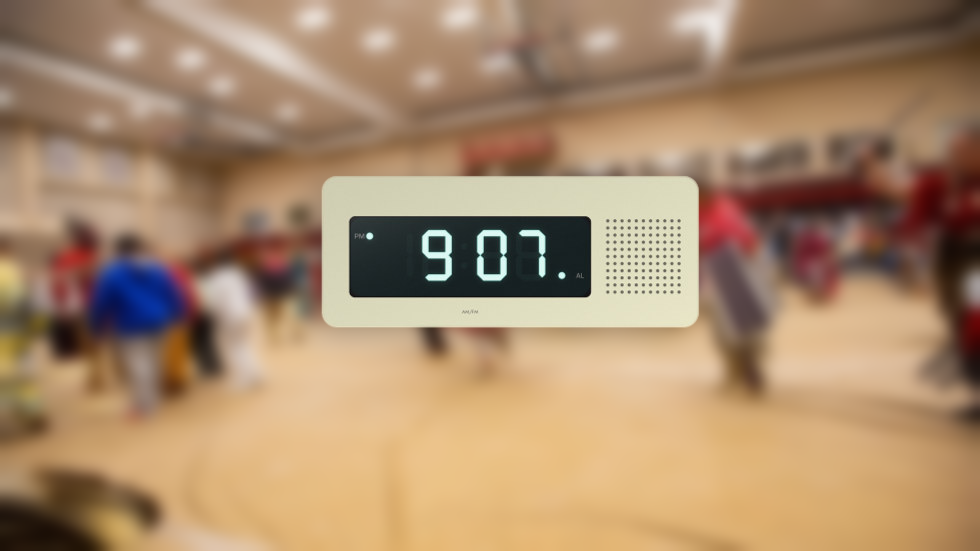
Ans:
9h07
